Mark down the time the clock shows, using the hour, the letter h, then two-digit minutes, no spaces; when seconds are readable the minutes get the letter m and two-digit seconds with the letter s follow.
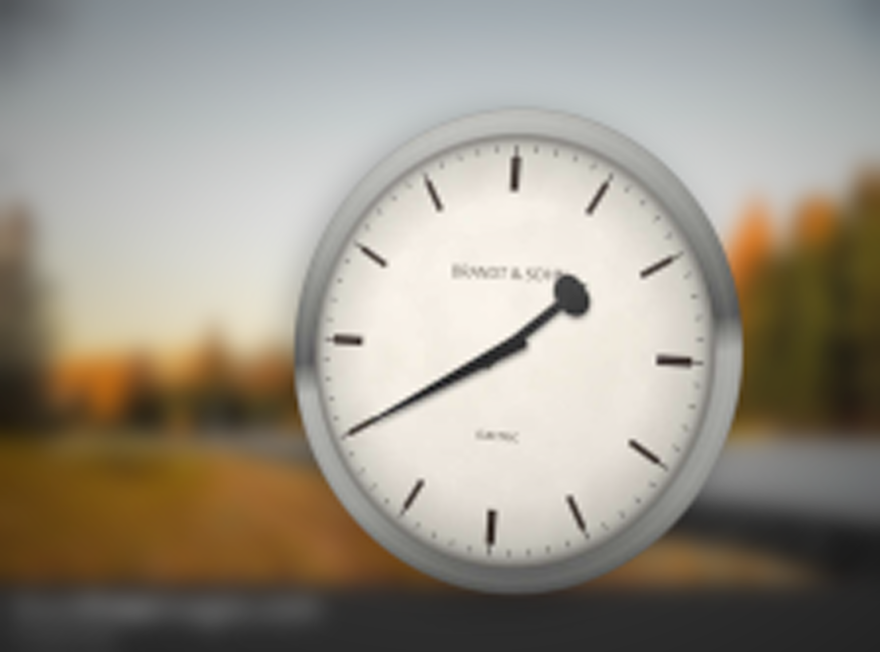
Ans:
1h40
